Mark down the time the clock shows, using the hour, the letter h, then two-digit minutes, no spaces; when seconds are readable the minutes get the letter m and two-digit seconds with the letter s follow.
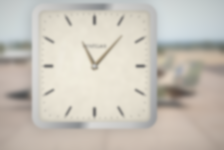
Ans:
11h07
